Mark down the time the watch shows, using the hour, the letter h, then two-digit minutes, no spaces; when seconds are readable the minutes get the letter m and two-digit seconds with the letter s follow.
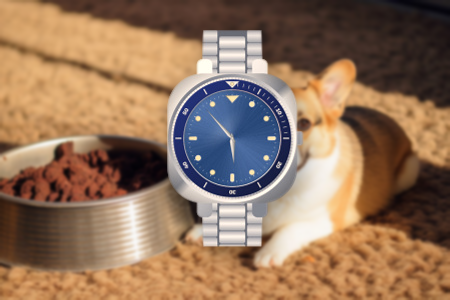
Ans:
5h53
